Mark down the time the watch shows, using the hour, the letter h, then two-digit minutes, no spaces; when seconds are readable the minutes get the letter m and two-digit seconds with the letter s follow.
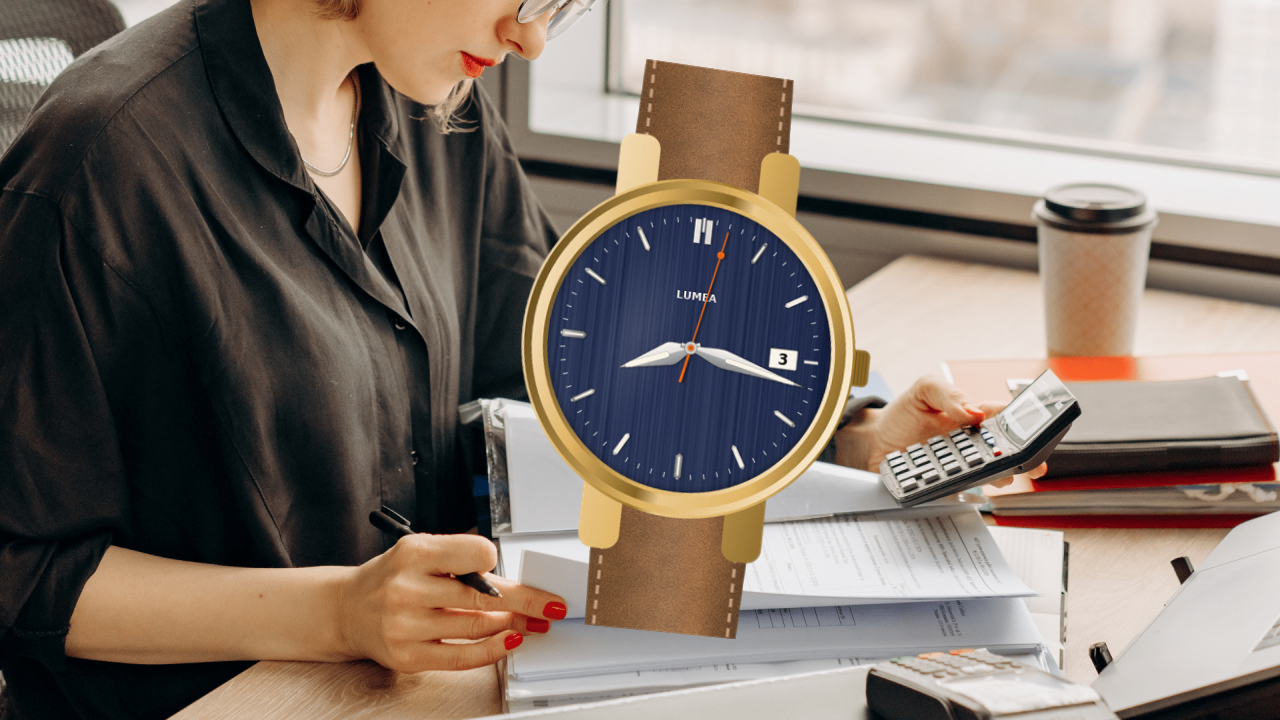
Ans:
8h17m02s
